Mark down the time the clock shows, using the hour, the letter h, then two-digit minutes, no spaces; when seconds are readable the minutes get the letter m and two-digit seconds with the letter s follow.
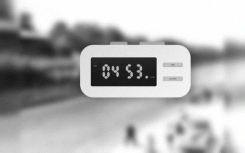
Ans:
4h53
